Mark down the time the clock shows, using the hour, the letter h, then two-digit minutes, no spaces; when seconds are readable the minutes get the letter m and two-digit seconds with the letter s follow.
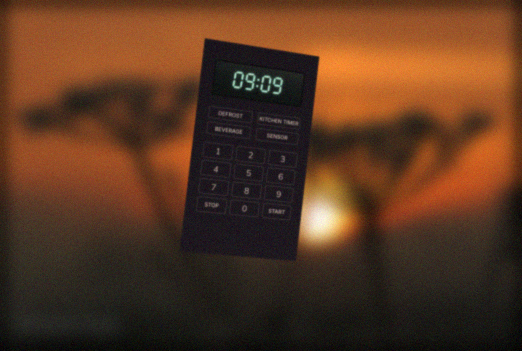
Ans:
9h09
